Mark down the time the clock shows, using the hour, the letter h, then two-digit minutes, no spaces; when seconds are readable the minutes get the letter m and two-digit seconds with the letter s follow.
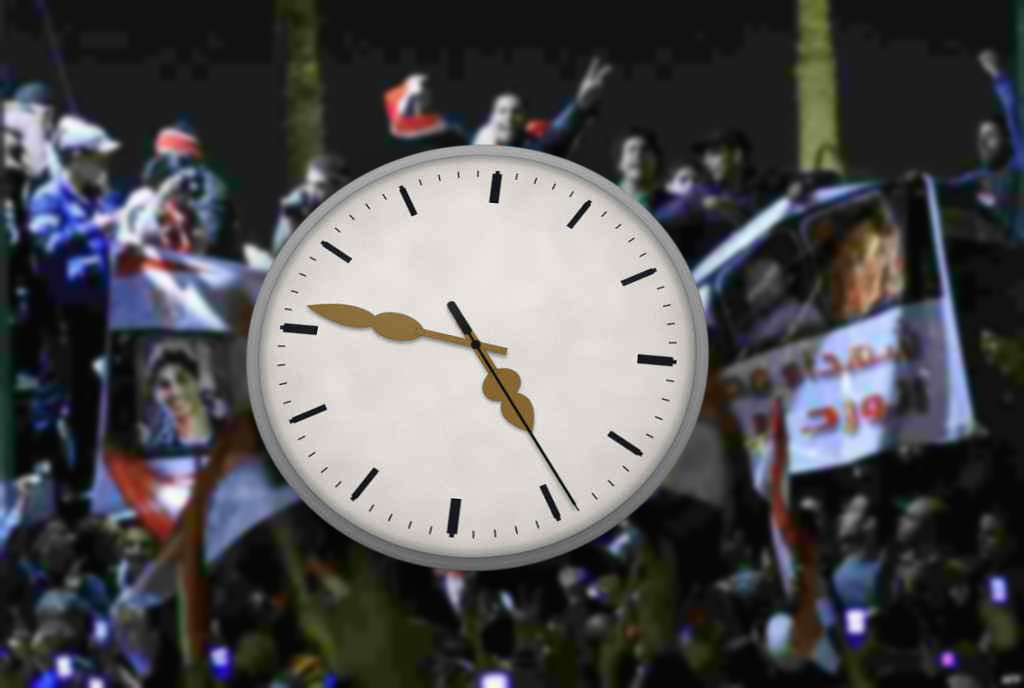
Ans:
4h46m24s
